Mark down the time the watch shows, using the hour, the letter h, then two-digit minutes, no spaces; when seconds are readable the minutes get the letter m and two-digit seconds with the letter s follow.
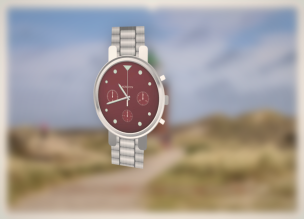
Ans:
10h42
